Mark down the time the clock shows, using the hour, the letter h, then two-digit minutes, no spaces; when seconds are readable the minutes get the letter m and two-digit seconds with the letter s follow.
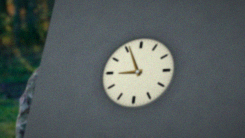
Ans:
8h56
